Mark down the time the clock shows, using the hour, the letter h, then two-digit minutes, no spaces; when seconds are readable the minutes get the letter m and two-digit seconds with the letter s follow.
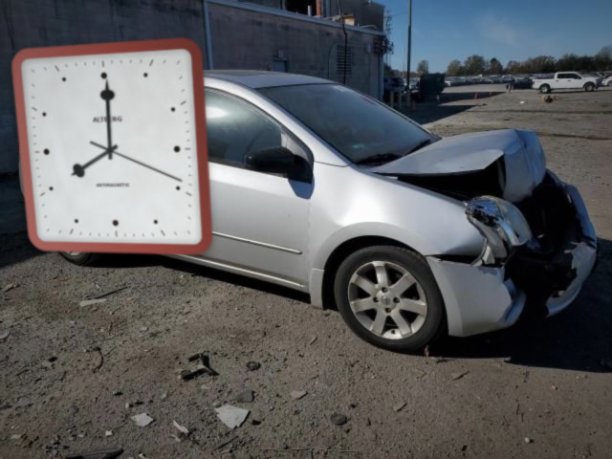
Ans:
8h00m19s
